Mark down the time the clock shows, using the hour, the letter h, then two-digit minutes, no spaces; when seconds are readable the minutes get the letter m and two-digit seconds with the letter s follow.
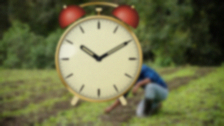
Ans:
10h10
